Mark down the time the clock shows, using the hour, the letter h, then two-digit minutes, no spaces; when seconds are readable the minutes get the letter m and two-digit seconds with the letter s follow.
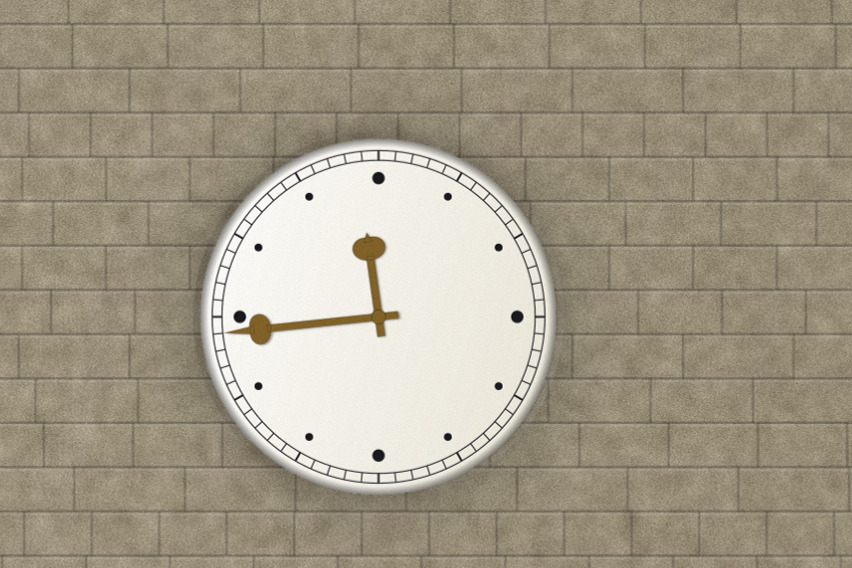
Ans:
11h44
